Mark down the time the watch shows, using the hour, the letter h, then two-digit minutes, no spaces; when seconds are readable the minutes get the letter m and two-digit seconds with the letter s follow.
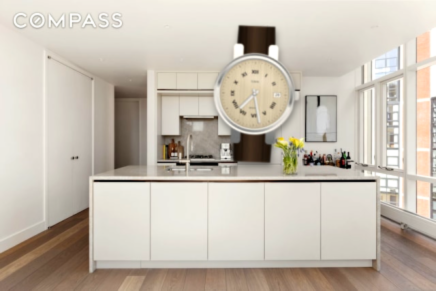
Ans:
7h28
